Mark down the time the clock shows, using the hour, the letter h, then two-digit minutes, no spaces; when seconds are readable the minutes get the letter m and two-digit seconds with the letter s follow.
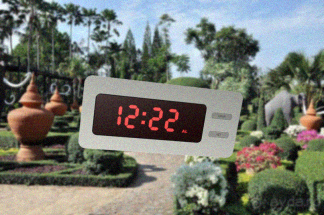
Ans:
12h22
